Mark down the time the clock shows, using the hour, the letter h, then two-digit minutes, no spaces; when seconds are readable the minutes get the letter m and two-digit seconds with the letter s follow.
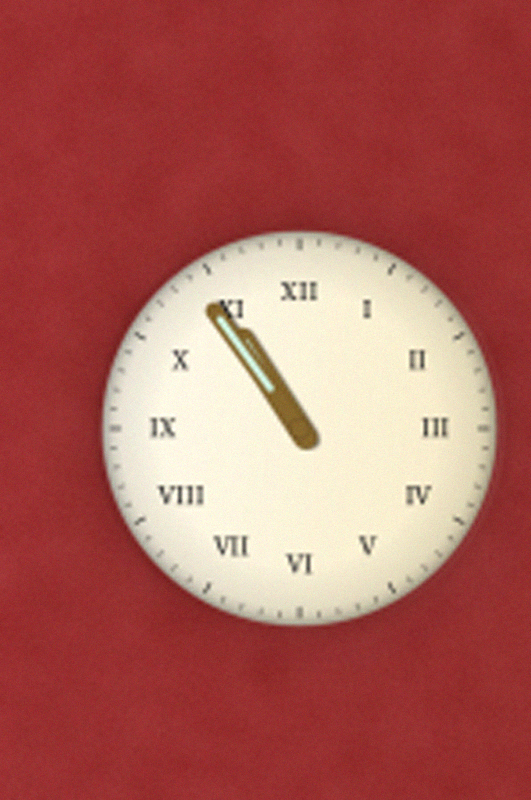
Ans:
10h54
